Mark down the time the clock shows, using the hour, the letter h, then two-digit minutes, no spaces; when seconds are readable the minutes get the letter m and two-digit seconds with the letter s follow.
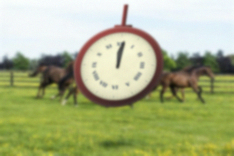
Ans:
12h01
